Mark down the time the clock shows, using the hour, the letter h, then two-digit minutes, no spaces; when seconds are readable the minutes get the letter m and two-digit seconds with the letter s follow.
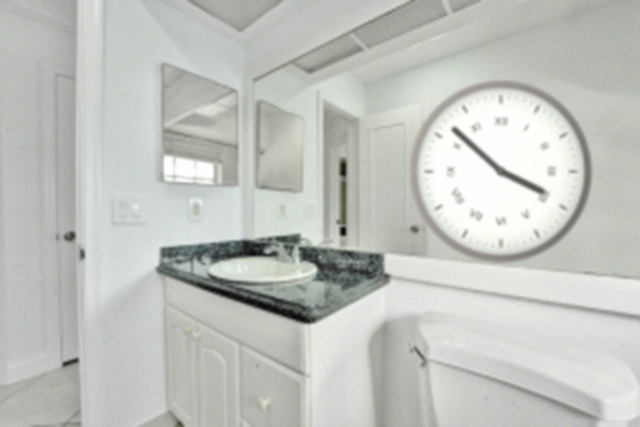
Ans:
3h52
